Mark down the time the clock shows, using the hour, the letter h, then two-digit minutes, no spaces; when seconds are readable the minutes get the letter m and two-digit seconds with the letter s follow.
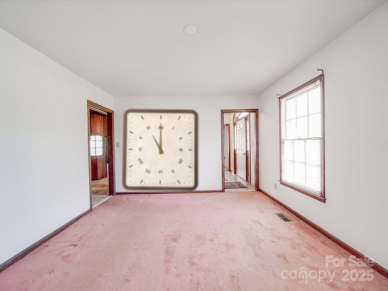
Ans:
11h00
